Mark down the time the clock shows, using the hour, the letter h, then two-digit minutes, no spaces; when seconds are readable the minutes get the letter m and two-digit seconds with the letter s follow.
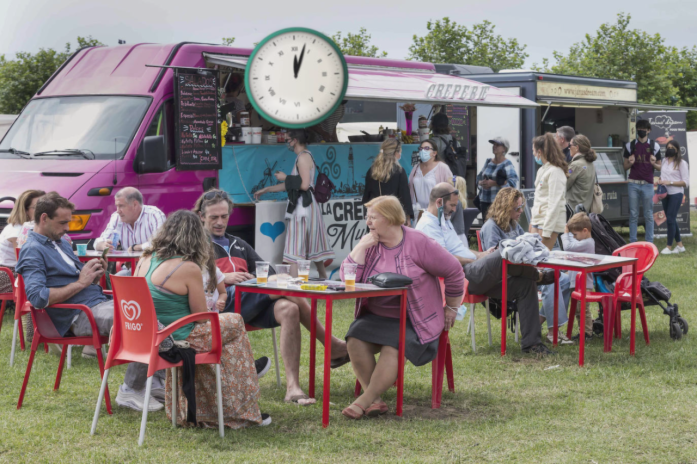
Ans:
12h03
